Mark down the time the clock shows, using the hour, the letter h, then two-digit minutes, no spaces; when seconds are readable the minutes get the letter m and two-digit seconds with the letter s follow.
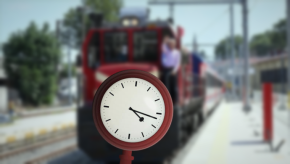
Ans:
4h17
